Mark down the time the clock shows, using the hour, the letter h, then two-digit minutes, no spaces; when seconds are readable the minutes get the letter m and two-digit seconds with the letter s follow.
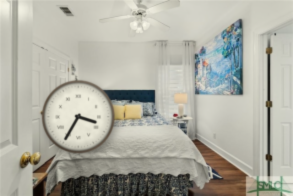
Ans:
3h35
